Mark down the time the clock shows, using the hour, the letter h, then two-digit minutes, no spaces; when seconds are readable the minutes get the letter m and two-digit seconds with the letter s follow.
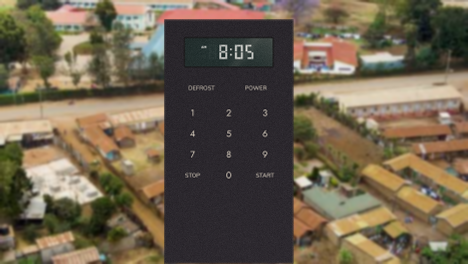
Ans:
8h05
